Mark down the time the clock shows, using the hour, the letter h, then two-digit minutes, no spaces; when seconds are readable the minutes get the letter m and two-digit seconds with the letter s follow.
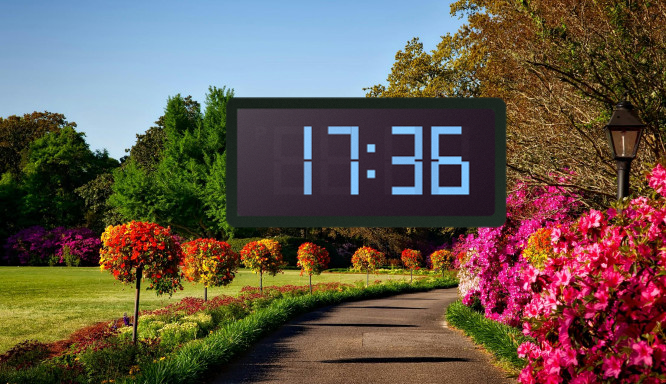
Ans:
17h36
